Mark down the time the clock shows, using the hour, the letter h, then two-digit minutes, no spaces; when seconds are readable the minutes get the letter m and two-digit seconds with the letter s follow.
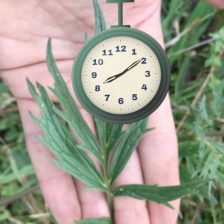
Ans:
8h09
